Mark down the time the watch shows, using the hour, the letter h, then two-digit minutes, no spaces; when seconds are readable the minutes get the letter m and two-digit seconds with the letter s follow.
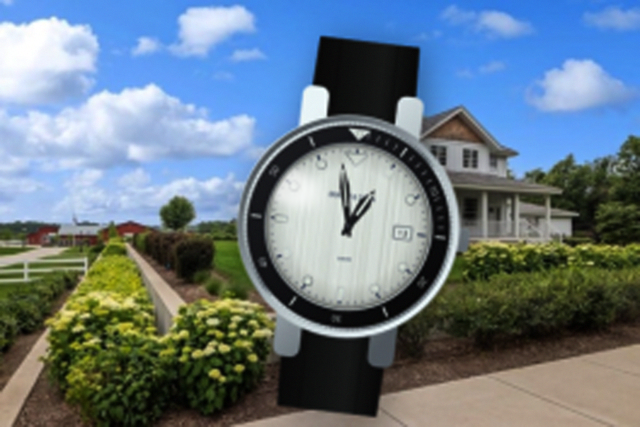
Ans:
12h58
